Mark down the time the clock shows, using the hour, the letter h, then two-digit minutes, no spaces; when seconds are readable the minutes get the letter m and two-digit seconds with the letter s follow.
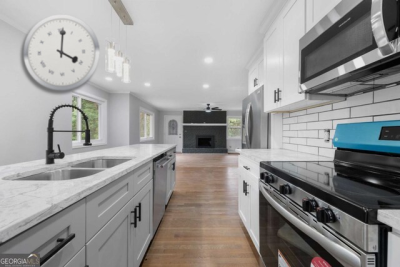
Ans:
4h01
